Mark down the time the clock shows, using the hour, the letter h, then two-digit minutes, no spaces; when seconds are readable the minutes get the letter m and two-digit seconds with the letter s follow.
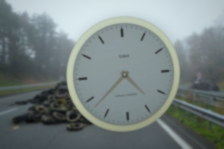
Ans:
4h38
